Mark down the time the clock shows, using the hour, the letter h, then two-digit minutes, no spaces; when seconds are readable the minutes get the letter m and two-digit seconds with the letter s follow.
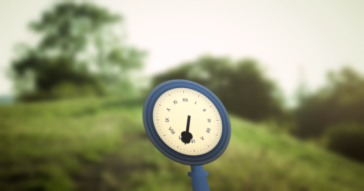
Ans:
6h33
